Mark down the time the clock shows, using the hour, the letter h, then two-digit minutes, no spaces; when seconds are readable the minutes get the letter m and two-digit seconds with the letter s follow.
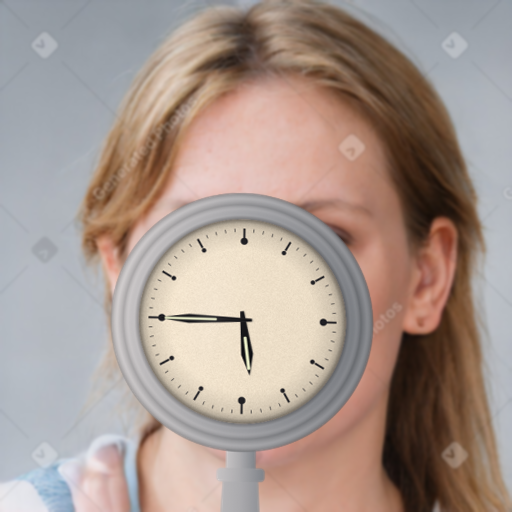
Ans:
5h45
